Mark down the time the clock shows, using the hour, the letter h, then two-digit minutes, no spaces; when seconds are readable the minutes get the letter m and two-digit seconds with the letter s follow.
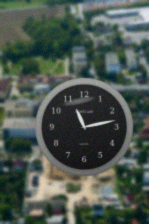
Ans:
11h13
